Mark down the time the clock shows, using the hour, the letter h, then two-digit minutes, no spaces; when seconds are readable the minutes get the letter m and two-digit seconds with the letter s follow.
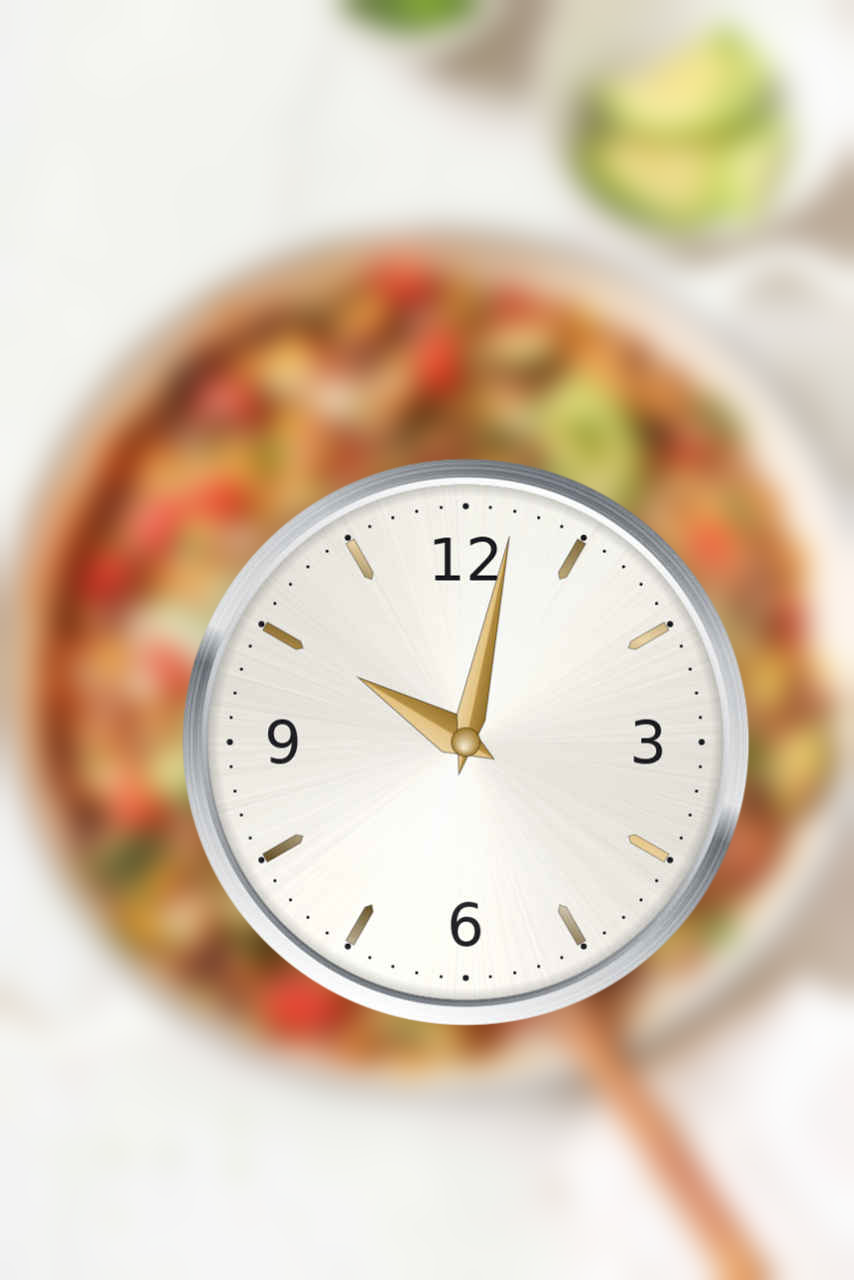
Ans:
10h02
